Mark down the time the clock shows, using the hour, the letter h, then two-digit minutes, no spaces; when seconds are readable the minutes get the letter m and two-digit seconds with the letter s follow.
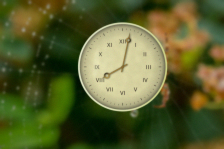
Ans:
8h02
